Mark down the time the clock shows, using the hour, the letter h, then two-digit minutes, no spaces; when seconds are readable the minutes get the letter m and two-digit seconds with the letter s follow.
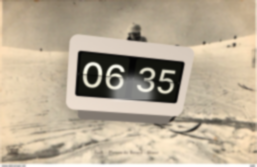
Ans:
6h35
